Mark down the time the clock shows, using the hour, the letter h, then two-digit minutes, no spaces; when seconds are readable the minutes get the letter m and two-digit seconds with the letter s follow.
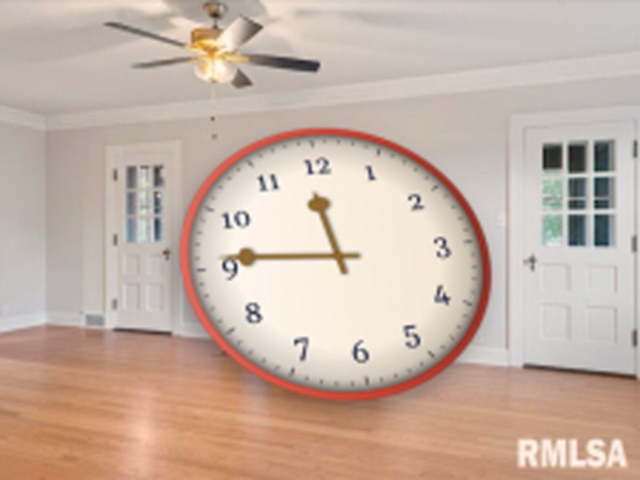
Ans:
11h46
